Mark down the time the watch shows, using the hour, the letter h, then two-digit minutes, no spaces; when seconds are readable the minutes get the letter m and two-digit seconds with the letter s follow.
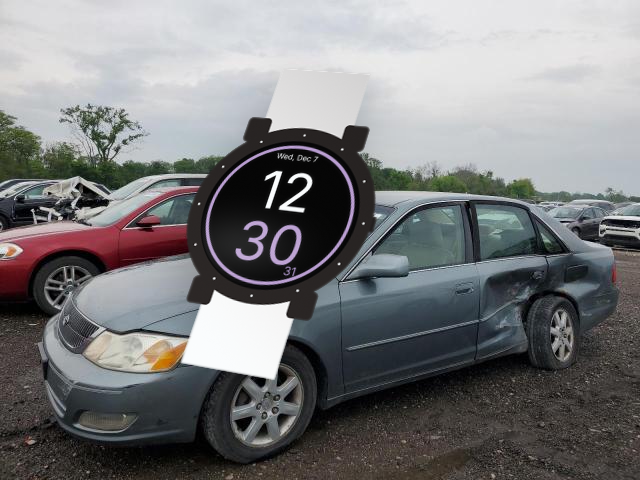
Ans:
12h30m31s
